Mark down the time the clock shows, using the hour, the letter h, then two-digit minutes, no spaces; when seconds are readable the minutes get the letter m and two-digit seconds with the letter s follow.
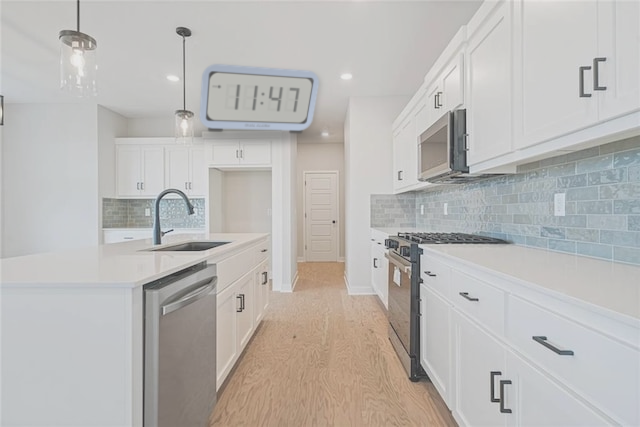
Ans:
11h47
